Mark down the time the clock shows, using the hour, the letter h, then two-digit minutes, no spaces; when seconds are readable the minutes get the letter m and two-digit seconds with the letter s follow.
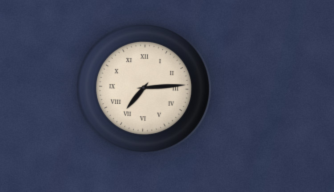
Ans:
7h14
